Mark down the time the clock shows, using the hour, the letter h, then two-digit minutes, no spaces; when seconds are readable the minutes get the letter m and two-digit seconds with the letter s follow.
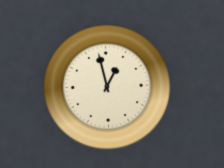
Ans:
12h58
